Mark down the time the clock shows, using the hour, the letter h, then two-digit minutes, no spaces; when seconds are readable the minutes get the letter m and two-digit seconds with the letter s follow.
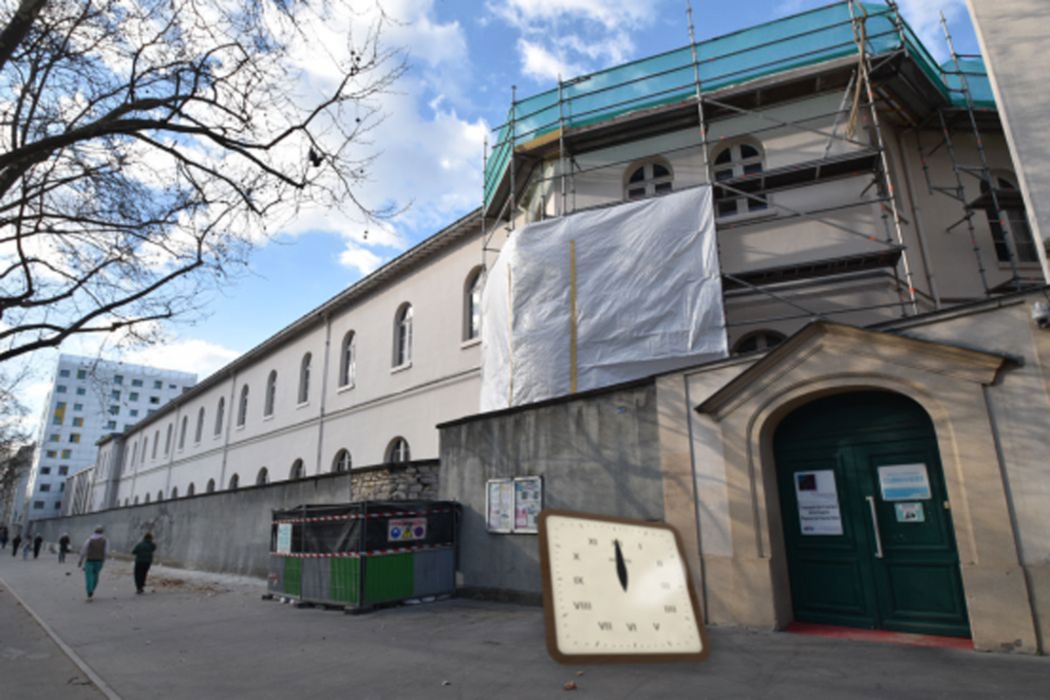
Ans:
12h00
